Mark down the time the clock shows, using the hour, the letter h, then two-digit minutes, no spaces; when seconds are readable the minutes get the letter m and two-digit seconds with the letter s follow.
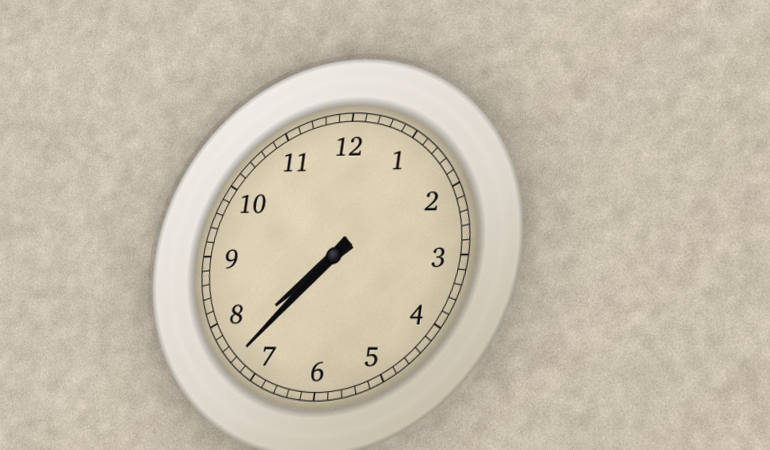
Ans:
7h37
